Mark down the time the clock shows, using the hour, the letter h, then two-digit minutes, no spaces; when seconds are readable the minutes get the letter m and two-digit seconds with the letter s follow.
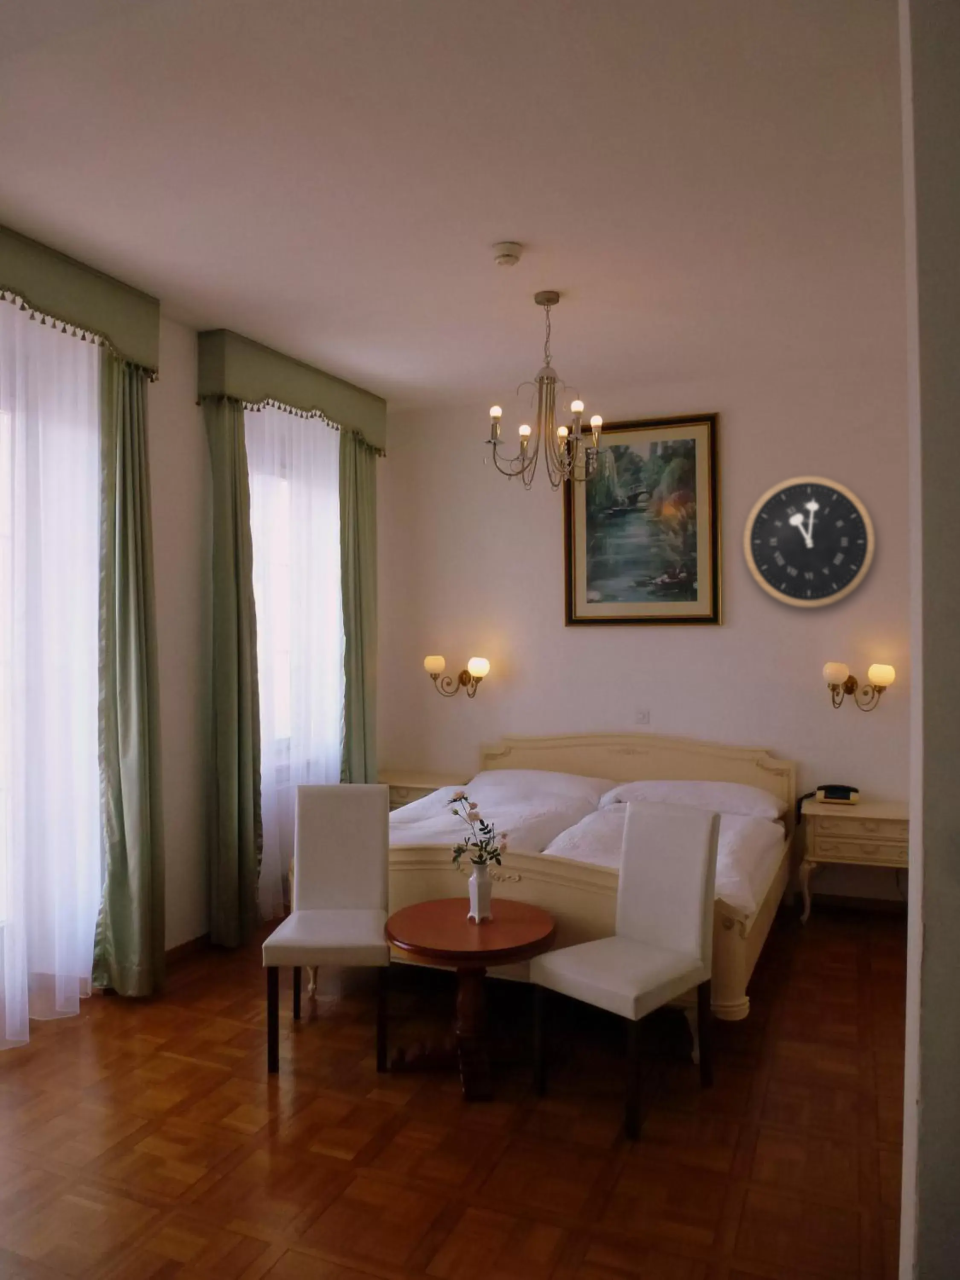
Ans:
11h01
